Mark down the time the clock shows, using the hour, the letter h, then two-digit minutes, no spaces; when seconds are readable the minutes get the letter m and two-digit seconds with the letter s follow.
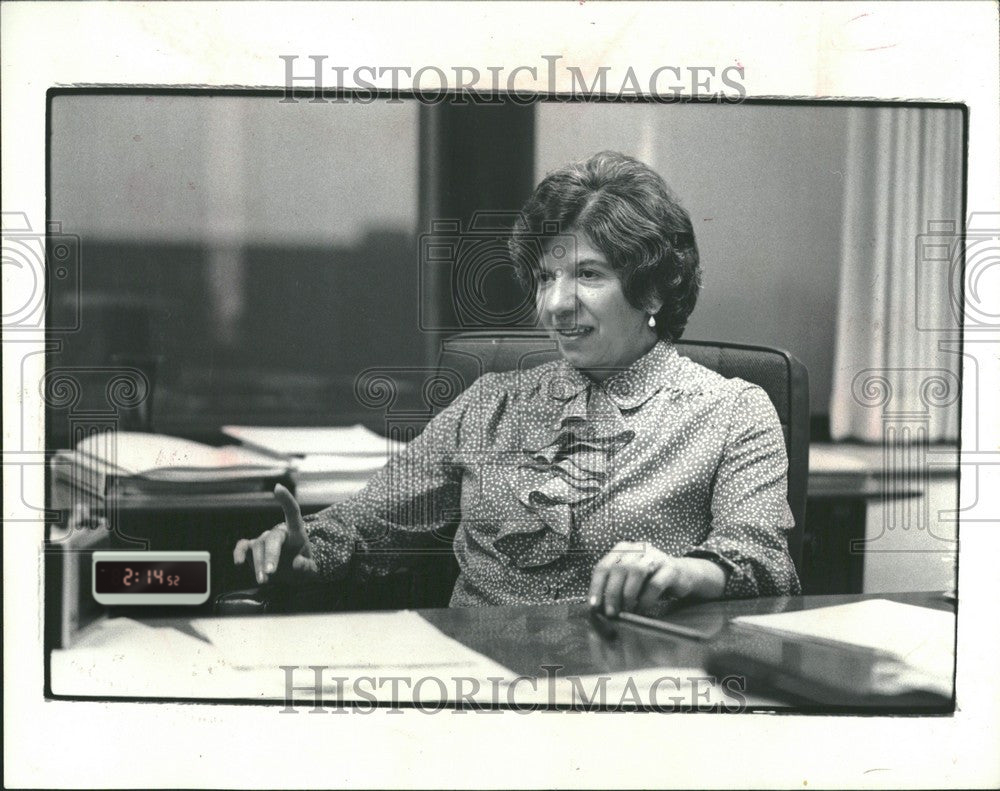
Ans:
2h14
